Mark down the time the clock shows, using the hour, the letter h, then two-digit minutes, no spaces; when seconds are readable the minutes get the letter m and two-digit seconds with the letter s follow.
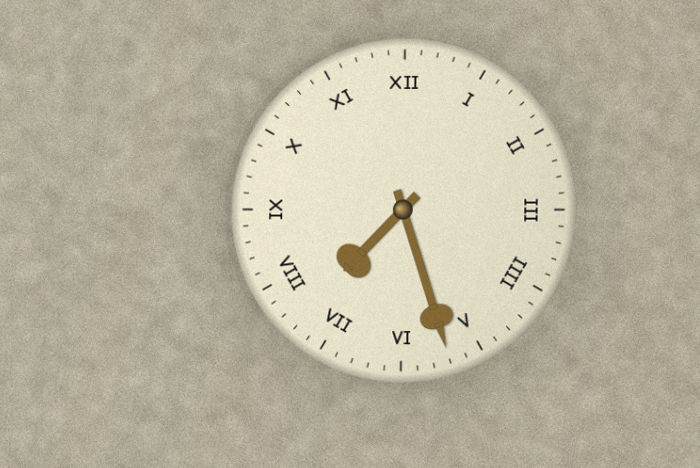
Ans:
7h27
